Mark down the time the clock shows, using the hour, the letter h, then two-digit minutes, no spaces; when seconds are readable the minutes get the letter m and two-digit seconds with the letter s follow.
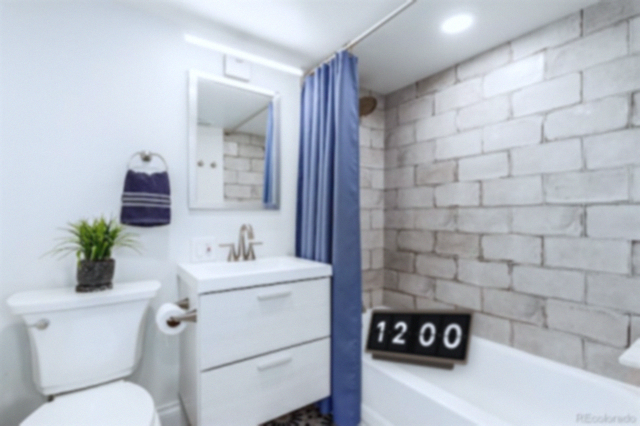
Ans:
12h00
